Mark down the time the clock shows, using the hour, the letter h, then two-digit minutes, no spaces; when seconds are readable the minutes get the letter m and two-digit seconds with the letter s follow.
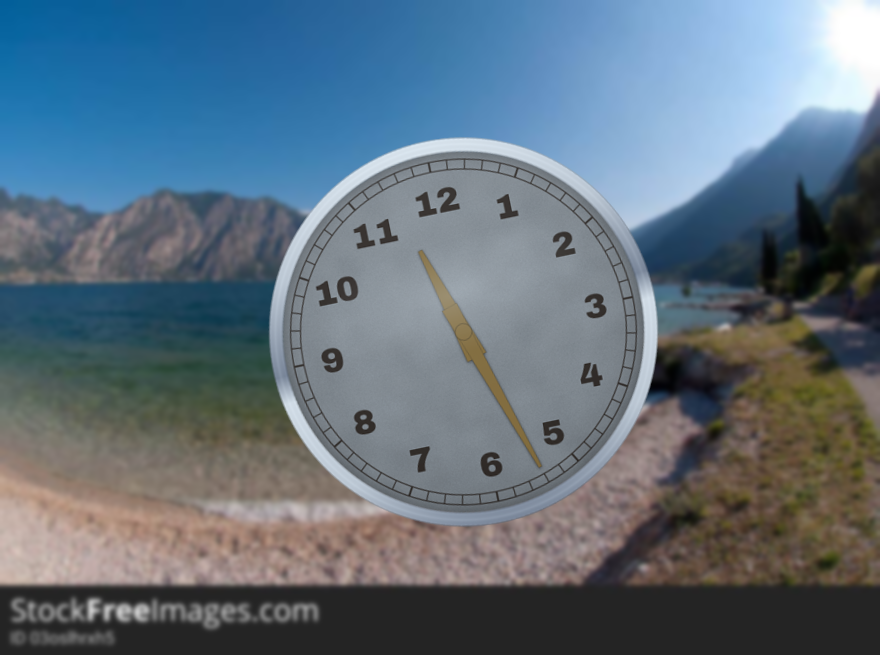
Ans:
11h27
